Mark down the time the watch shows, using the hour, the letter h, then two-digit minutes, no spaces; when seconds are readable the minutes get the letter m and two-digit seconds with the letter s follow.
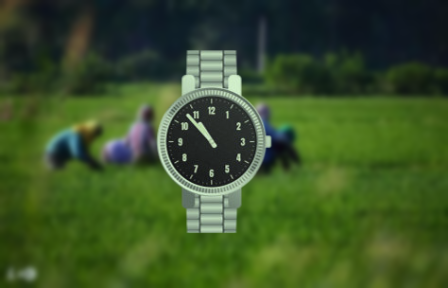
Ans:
10h53
